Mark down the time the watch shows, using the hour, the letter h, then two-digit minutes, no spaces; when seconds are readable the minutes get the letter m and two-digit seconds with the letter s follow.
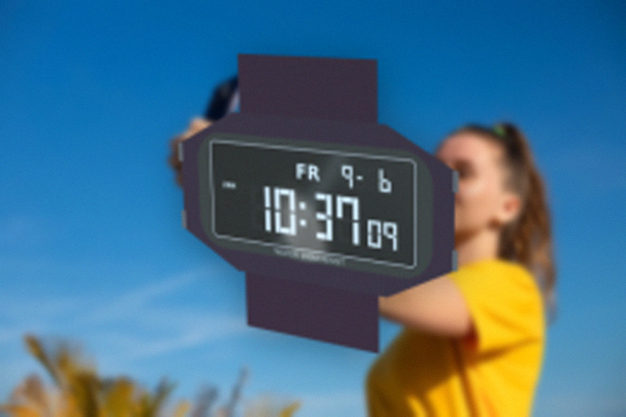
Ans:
10h37m09s
